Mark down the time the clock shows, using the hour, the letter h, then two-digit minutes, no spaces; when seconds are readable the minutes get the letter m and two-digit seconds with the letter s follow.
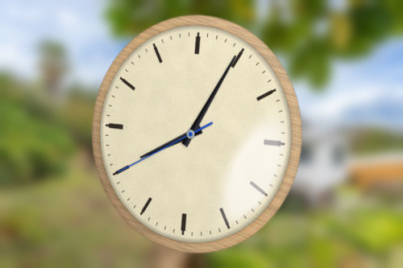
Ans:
8h04m40s
